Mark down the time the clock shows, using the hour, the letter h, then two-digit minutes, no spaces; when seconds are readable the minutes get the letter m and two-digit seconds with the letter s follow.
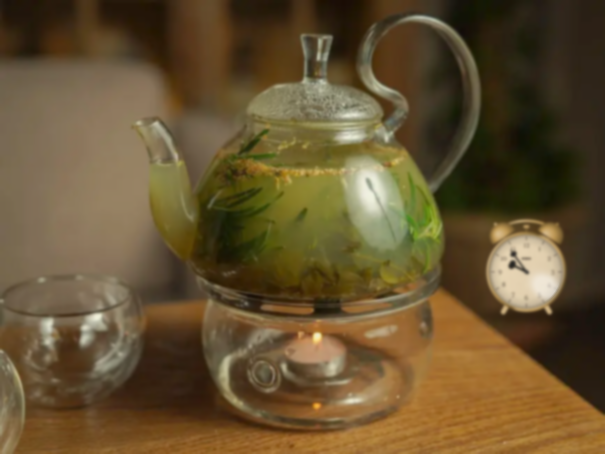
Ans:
9h54
